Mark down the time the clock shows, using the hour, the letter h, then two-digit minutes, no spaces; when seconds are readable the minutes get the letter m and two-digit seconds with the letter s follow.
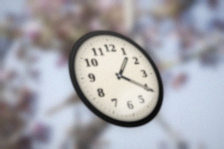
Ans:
1h20
